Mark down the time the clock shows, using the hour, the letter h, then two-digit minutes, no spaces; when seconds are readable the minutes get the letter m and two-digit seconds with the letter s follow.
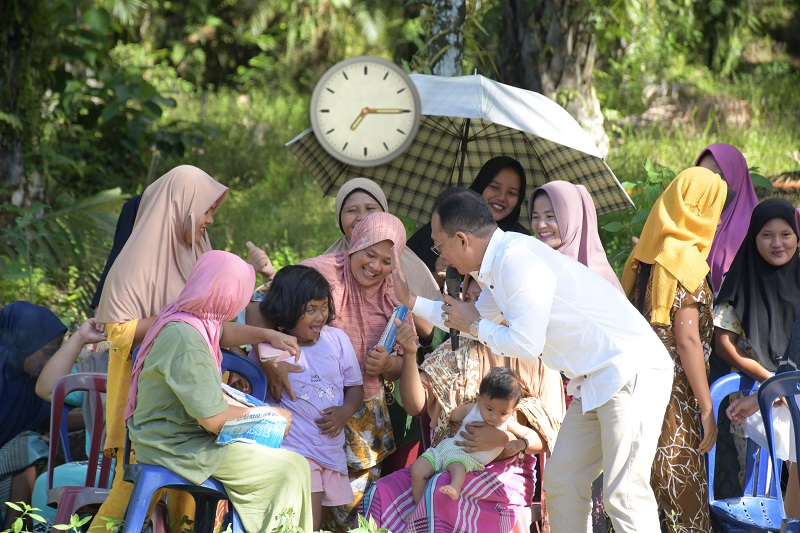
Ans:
7h15
